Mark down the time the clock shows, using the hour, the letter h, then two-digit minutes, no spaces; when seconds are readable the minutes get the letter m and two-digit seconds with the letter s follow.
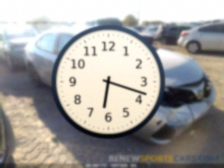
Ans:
6h18
